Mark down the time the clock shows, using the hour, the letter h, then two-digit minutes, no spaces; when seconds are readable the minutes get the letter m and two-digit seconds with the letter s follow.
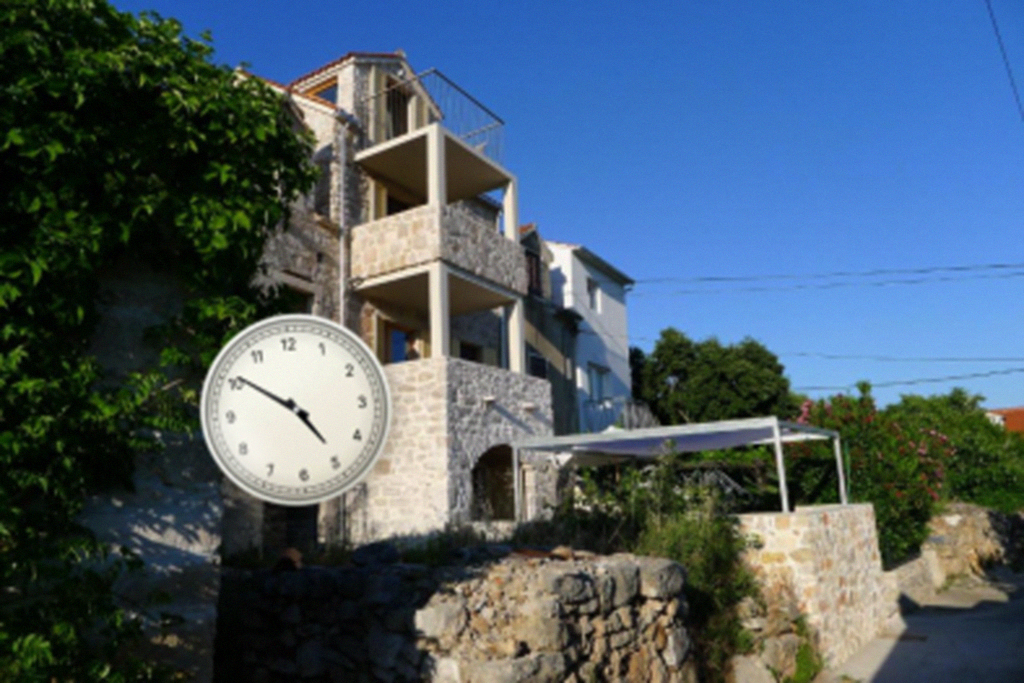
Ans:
4h51
